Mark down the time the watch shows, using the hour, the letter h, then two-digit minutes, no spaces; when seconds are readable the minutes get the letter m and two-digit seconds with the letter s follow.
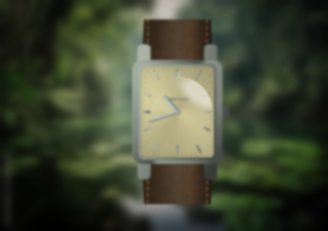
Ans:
10h42
